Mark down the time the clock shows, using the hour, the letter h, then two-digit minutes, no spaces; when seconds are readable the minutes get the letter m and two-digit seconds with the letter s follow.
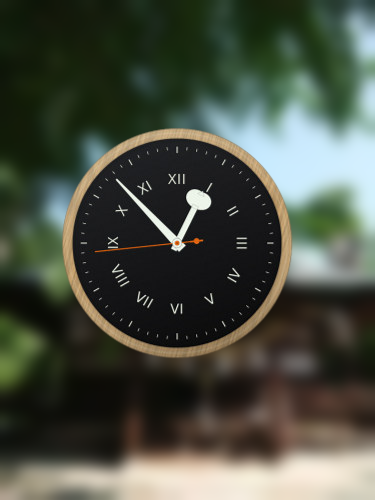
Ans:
12h52m44s
